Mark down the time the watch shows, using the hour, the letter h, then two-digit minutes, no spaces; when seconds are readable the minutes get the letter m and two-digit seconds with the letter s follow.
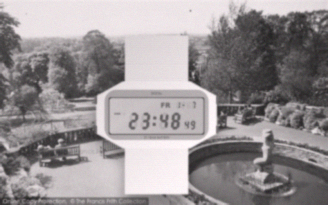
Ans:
23h48
